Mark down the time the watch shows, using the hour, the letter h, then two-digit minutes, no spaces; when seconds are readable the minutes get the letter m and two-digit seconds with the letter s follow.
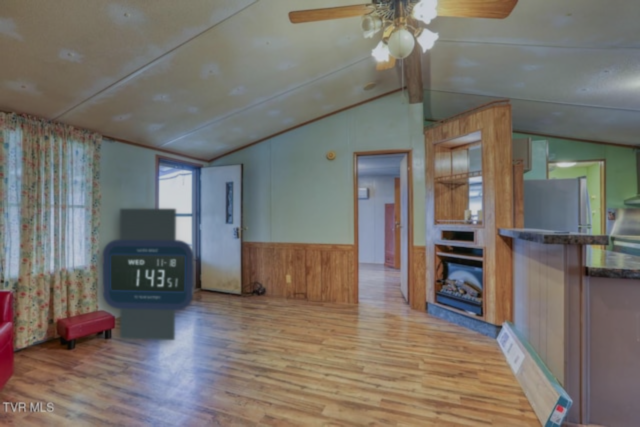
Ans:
1h43
